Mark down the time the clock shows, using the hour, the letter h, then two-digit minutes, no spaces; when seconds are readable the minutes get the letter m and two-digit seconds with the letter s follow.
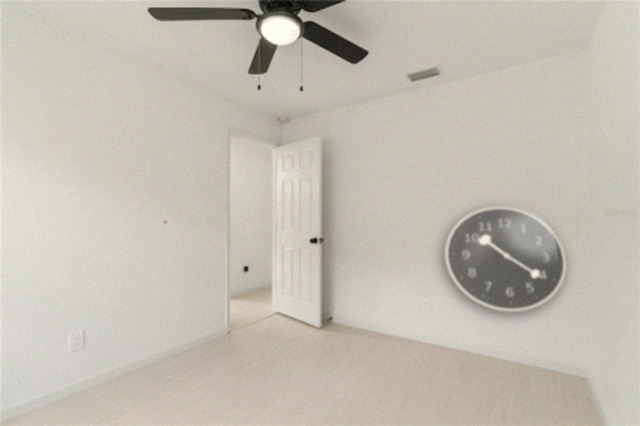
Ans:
10h21
